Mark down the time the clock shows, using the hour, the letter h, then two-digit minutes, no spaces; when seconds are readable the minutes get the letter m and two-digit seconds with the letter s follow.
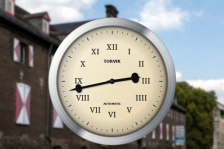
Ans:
2h43
